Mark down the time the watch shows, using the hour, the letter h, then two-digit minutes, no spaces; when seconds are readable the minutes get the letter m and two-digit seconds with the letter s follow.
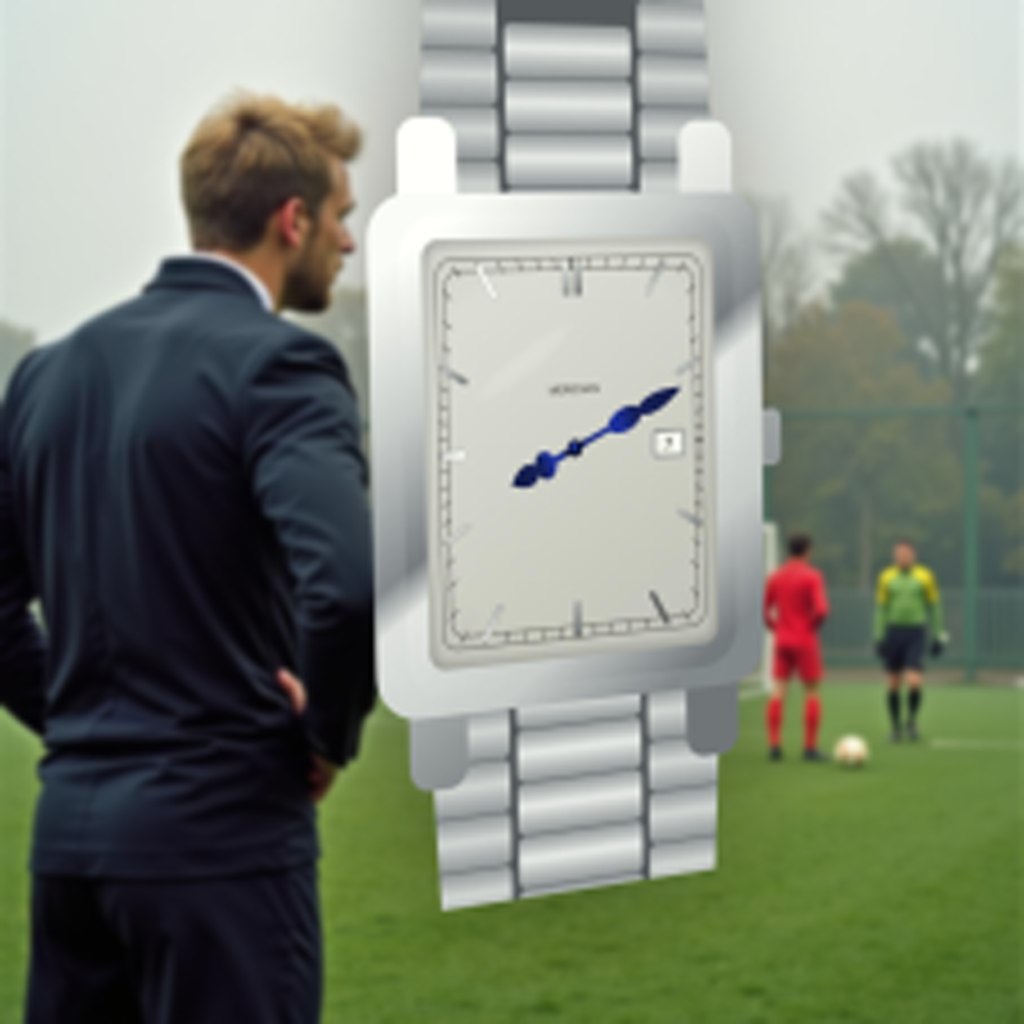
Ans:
8h11
